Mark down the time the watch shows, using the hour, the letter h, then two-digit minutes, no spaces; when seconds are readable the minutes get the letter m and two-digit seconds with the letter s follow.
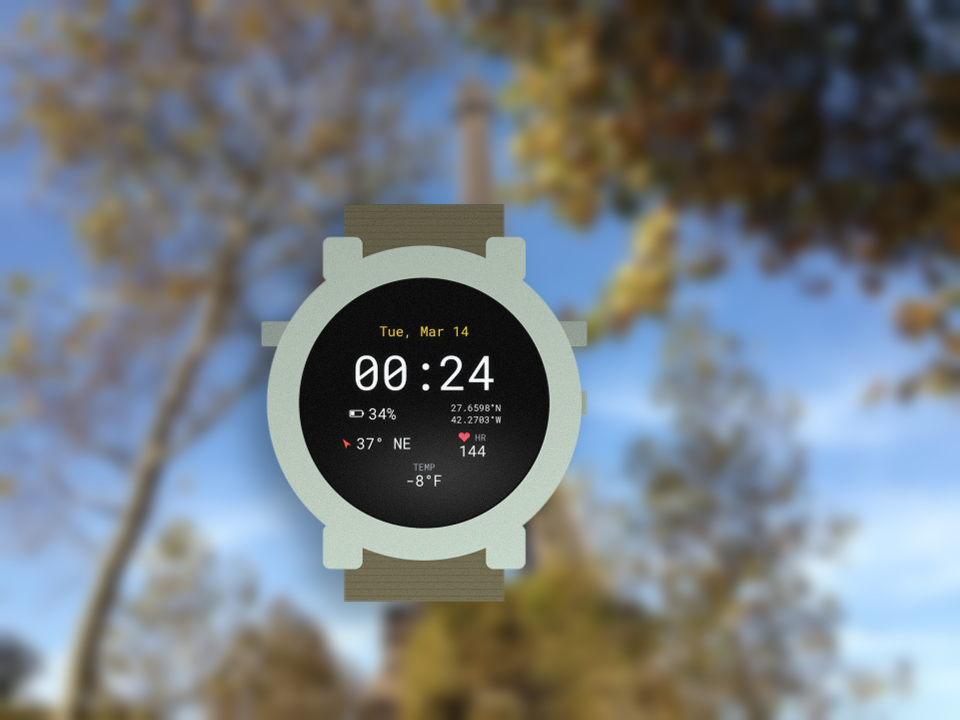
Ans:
0h24
